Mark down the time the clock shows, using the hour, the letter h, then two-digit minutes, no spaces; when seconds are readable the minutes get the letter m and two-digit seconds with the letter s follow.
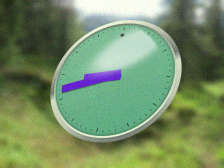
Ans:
8h42
